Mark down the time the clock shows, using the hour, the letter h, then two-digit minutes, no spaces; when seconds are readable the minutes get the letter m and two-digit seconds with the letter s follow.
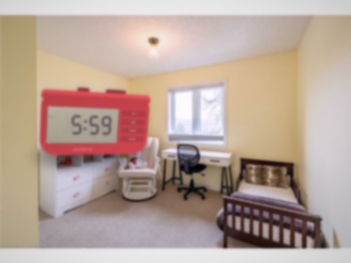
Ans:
5h59
